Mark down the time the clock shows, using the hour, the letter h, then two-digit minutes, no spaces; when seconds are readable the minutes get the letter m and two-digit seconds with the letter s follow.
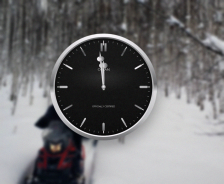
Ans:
11h59
